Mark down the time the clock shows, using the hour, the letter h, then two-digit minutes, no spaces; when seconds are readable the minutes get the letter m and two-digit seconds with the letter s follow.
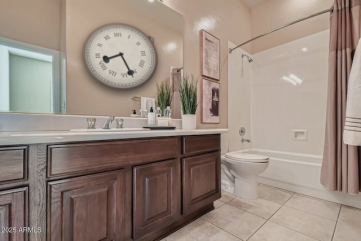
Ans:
8h27
